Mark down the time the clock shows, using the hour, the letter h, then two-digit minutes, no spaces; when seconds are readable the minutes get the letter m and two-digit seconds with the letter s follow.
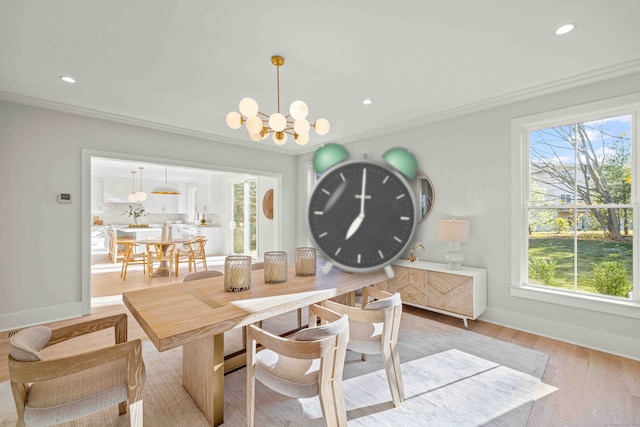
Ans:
7h00
